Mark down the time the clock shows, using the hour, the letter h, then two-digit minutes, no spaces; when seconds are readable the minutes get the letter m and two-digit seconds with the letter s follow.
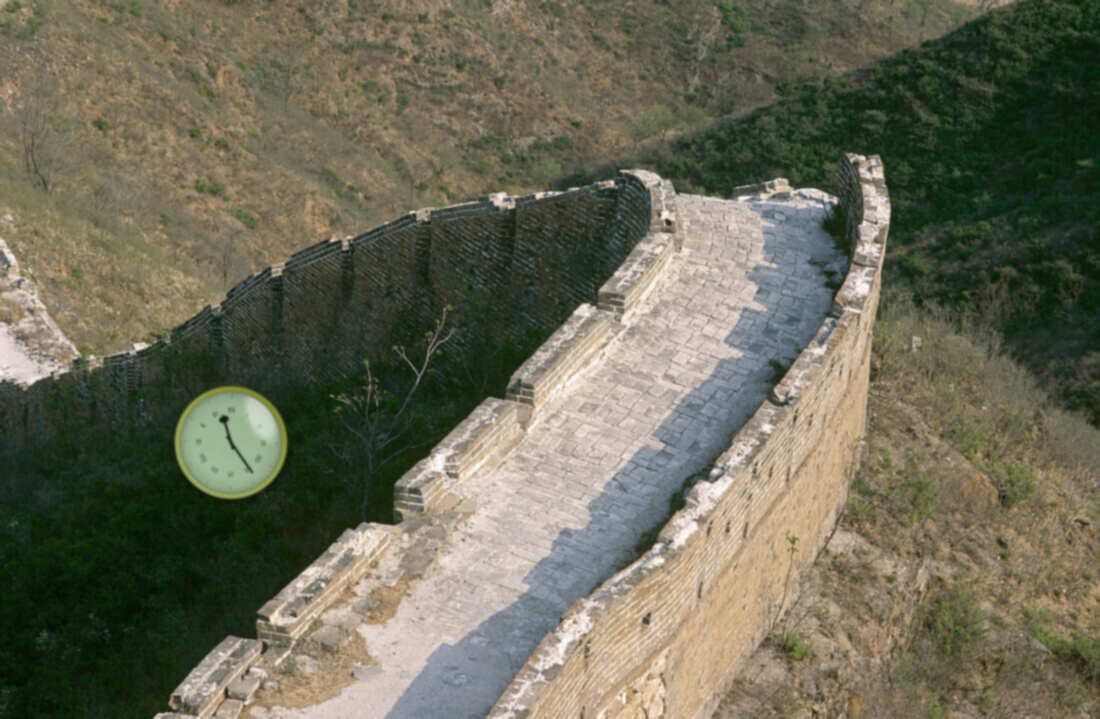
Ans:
11h24
